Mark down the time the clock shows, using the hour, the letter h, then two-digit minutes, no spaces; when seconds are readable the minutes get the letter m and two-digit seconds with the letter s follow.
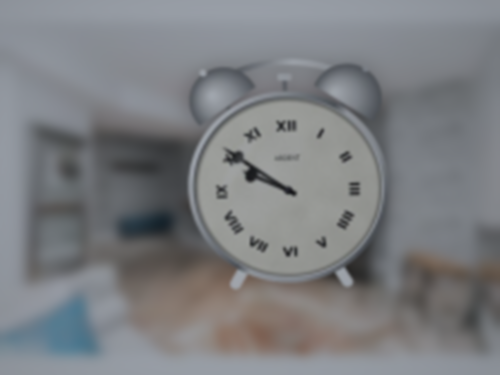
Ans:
9h51
